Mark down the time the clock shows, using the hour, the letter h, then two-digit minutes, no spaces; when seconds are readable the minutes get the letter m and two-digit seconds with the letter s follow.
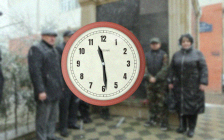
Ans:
11h29
